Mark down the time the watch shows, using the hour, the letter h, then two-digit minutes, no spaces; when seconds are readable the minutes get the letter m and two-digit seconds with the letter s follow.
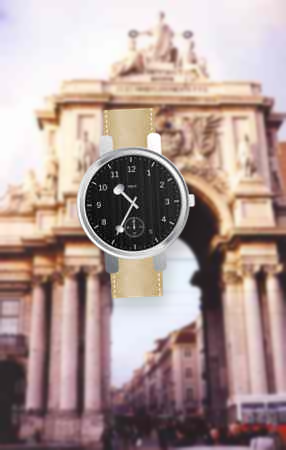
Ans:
10h35
